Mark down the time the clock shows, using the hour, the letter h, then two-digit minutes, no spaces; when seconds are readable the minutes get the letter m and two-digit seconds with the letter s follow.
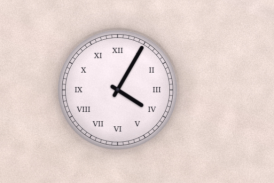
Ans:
4h05
